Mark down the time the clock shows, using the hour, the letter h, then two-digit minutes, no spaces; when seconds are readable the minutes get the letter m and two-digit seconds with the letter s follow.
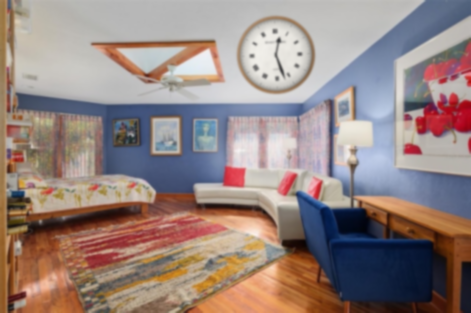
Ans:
12h27
